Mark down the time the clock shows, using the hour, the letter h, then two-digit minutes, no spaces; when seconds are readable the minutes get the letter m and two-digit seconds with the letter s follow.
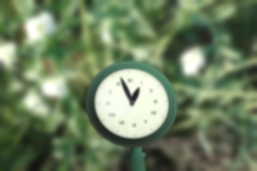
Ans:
12h57
